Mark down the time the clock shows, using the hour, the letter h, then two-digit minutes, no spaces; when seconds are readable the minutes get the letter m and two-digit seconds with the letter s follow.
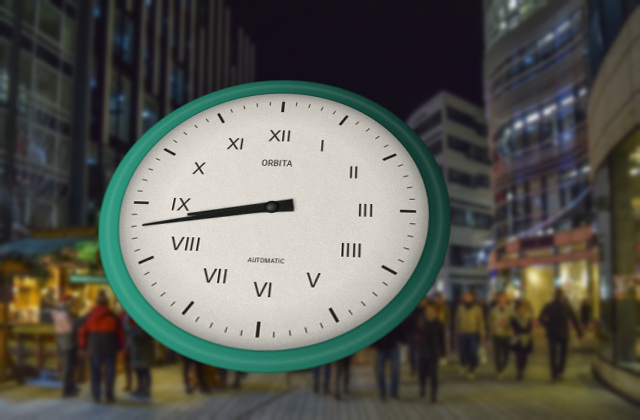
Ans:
8h43
